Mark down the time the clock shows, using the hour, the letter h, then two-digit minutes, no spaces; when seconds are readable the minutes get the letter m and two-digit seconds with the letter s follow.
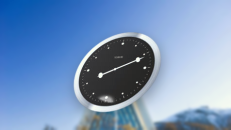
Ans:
8h11
